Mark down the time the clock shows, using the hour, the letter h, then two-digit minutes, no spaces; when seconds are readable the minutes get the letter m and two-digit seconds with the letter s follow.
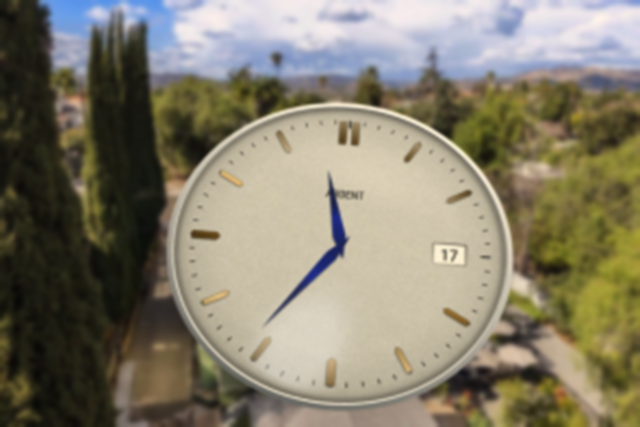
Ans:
11h36
